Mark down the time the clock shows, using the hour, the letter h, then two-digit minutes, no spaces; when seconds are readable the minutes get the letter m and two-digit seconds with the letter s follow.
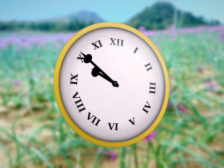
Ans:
9h51
